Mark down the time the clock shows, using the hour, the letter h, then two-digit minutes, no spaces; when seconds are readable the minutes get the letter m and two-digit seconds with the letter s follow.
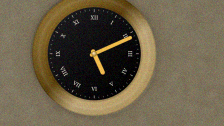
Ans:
5h11
